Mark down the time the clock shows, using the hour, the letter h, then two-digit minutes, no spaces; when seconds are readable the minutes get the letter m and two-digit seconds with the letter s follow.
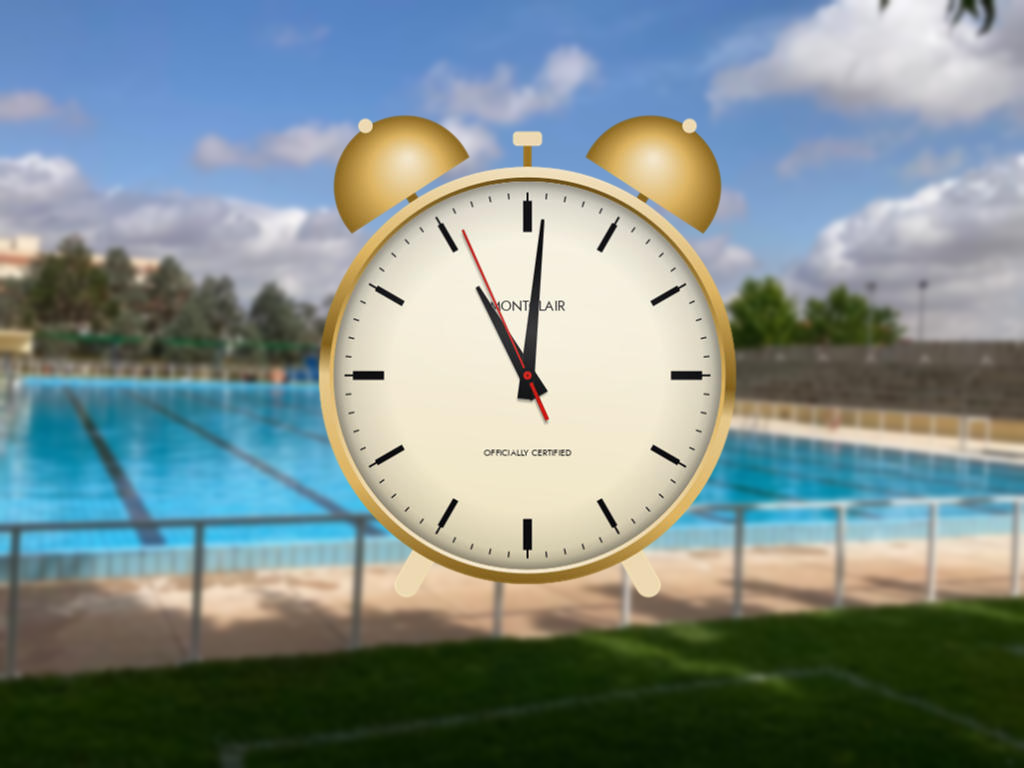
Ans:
11h00m56s
